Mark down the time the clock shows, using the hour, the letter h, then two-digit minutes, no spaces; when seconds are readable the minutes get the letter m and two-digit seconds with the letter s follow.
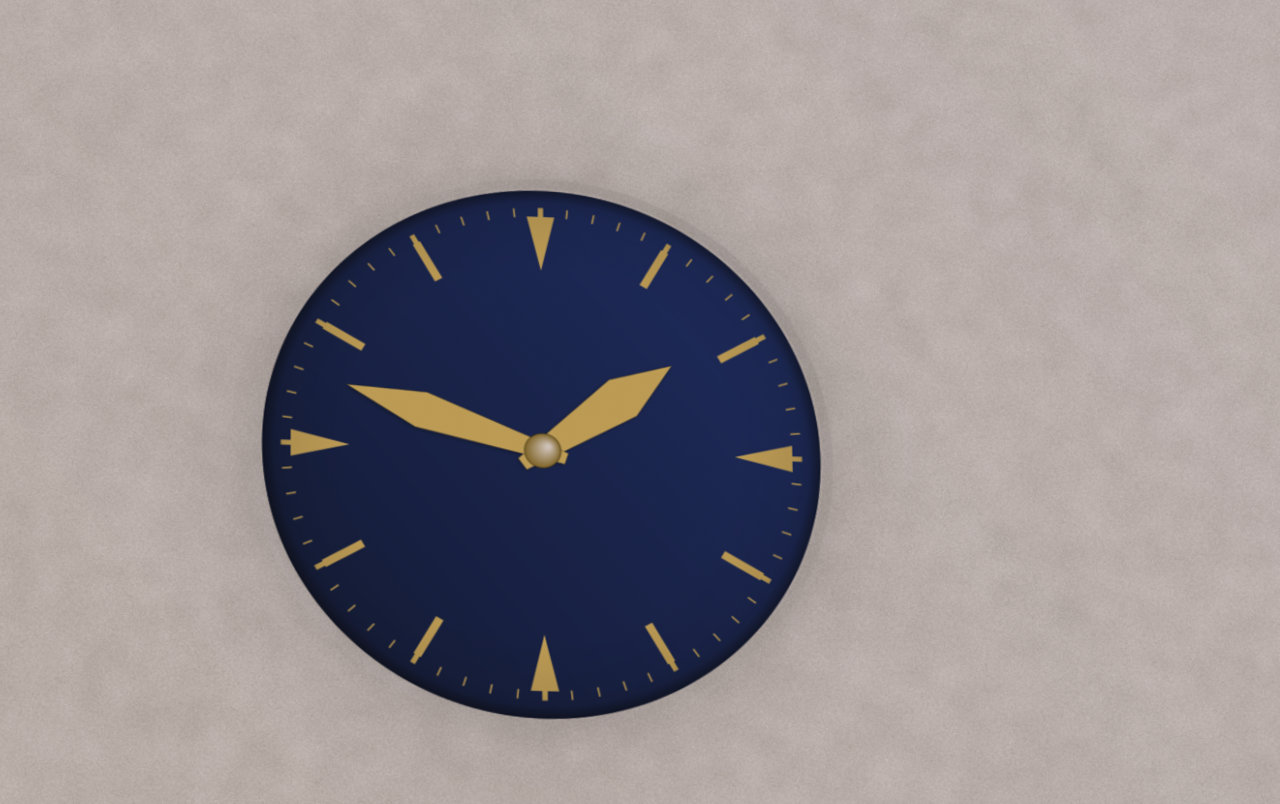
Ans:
1h48
